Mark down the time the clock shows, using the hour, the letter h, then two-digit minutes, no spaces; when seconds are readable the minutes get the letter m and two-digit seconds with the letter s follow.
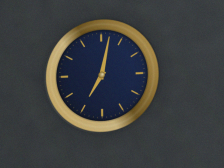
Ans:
7h02
